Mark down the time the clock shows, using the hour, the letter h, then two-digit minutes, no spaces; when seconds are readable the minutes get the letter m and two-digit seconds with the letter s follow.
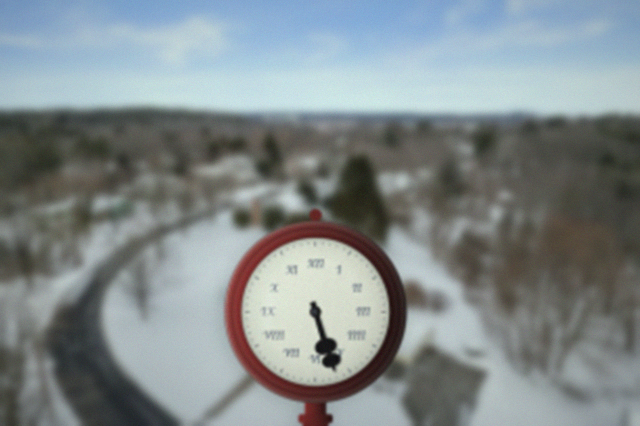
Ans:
5h27
